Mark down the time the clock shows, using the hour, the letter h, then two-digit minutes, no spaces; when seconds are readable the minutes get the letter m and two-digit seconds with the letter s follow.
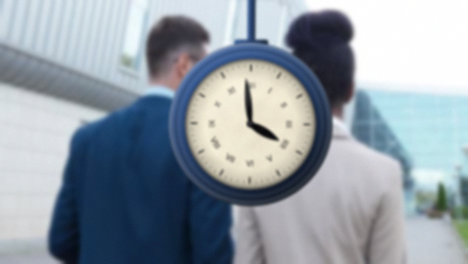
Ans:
3h59
